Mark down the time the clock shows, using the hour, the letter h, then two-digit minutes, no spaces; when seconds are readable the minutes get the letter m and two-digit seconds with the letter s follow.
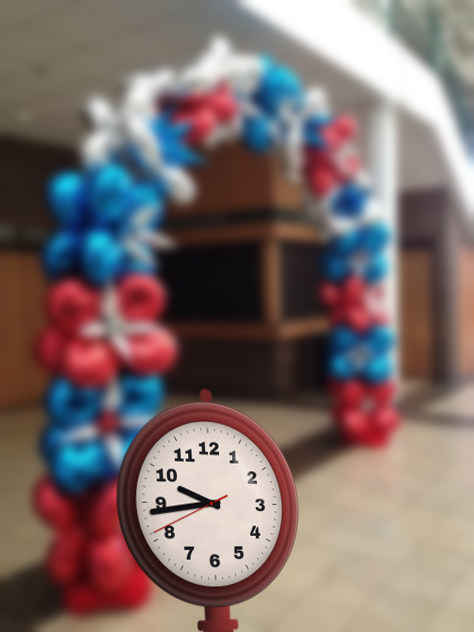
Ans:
9h43m41s
